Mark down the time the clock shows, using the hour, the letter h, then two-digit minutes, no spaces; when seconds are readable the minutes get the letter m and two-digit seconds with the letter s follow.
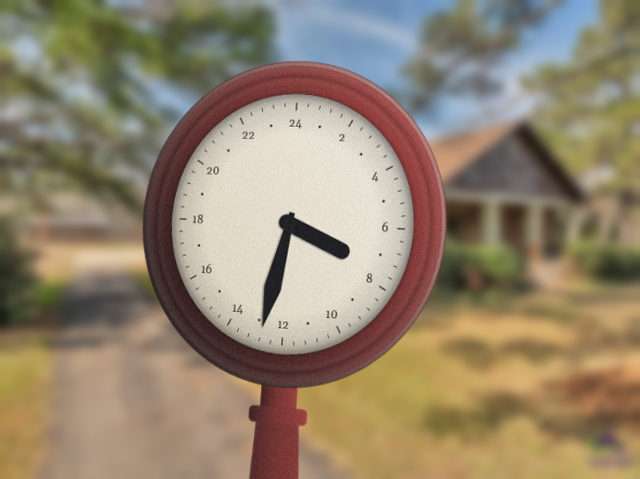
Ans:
7h32
